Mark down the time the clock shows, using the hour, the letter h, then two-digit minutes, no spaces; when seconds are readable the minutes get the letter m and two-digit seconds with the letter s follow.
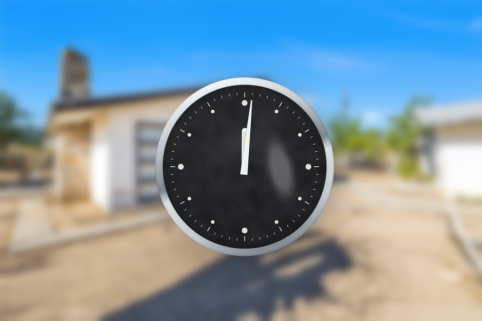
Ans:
12h01
